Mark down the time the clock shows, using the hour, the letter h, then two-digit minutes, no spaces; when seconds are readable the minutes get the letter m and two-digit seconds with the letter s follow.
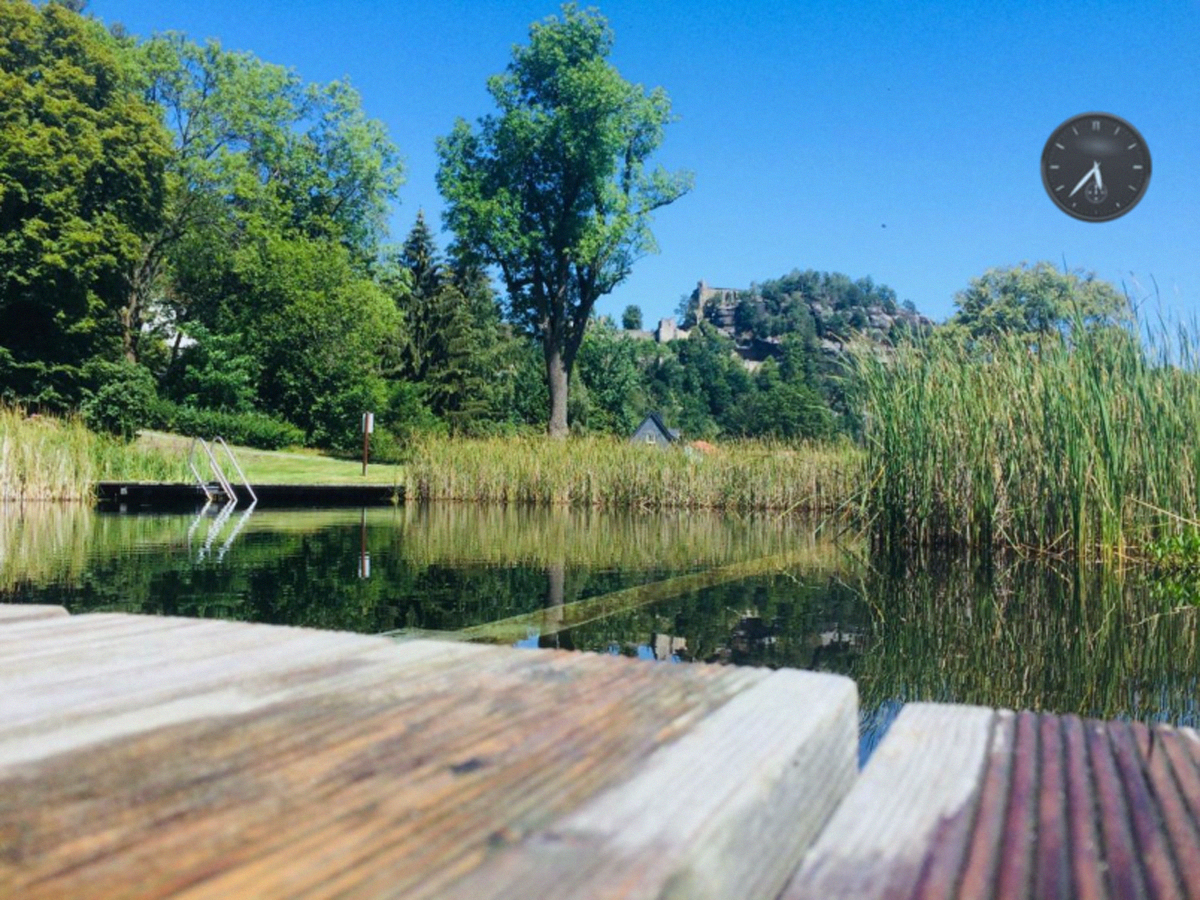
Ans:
5h37
